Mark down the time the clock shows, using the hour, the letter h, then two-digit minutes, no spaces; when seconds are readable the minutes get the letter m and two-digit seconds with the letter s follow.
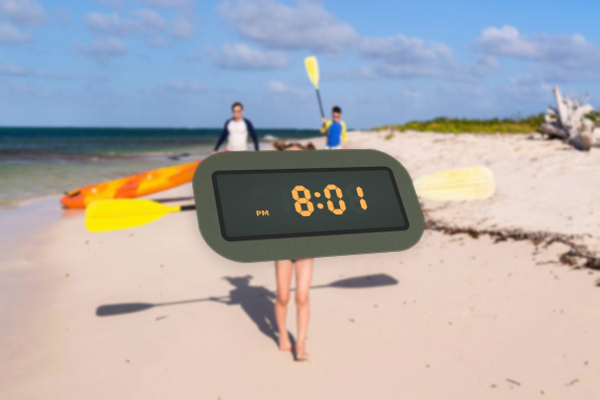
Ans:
8h01
